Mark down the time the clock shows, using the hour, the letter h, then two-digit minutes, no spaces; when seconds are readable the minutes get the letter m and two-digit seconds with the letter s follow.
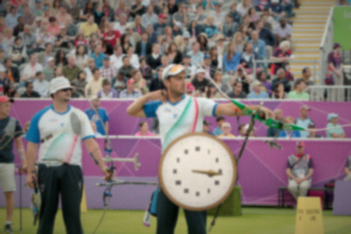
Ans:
3h16
